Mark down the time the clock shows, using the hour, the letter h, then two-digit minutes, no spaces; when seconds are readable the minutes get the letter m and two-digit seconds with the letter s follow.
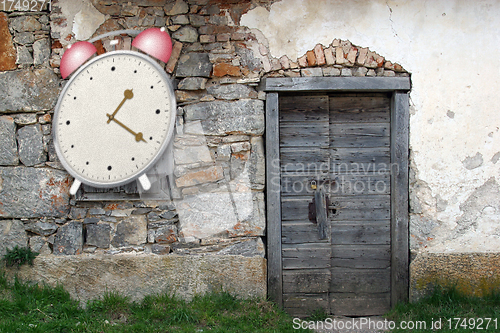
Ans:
1h21
